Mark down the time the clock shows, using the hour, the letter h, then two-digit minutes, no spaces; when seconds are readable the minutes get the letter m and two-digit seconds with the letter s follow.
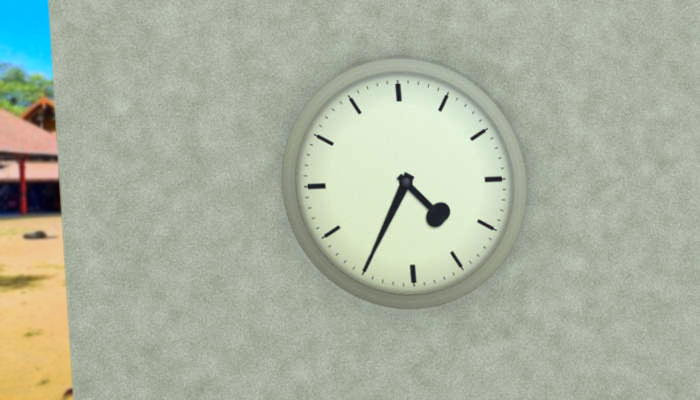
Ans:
4h35
